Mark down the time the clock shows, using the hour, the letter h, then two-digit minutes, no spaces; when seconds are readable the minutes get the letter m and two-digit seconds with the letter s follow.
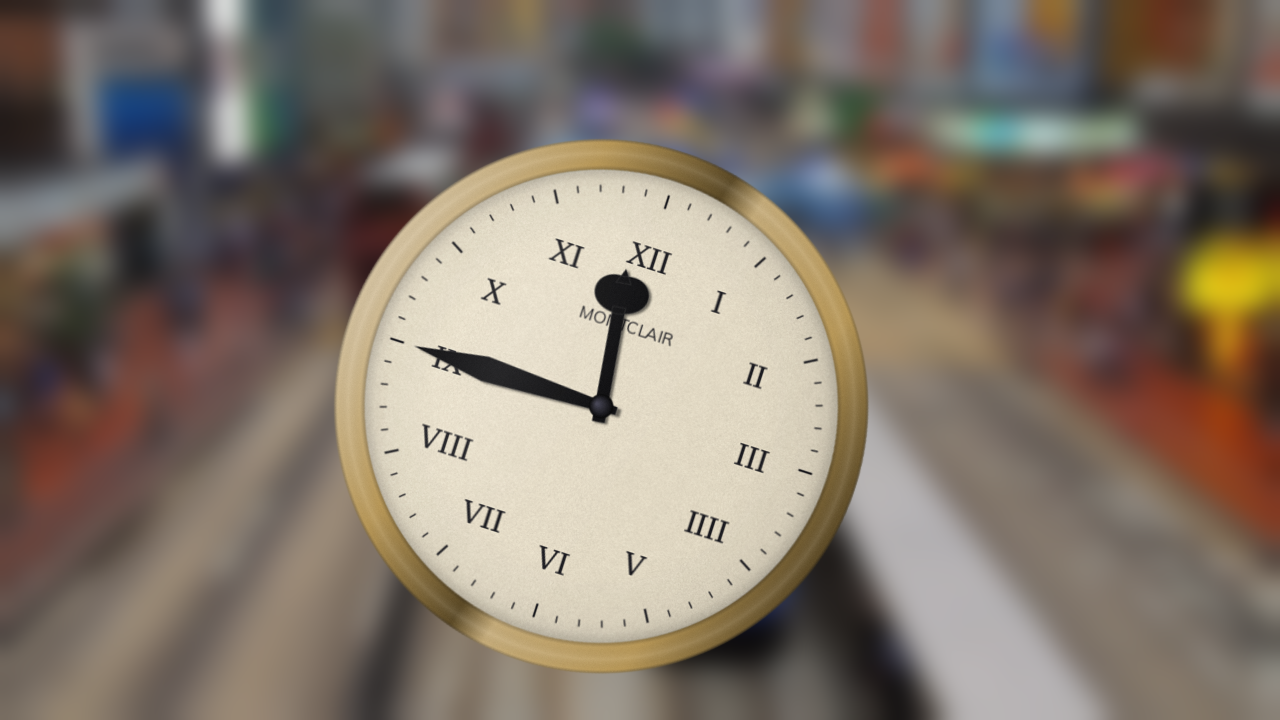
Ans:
11h45
